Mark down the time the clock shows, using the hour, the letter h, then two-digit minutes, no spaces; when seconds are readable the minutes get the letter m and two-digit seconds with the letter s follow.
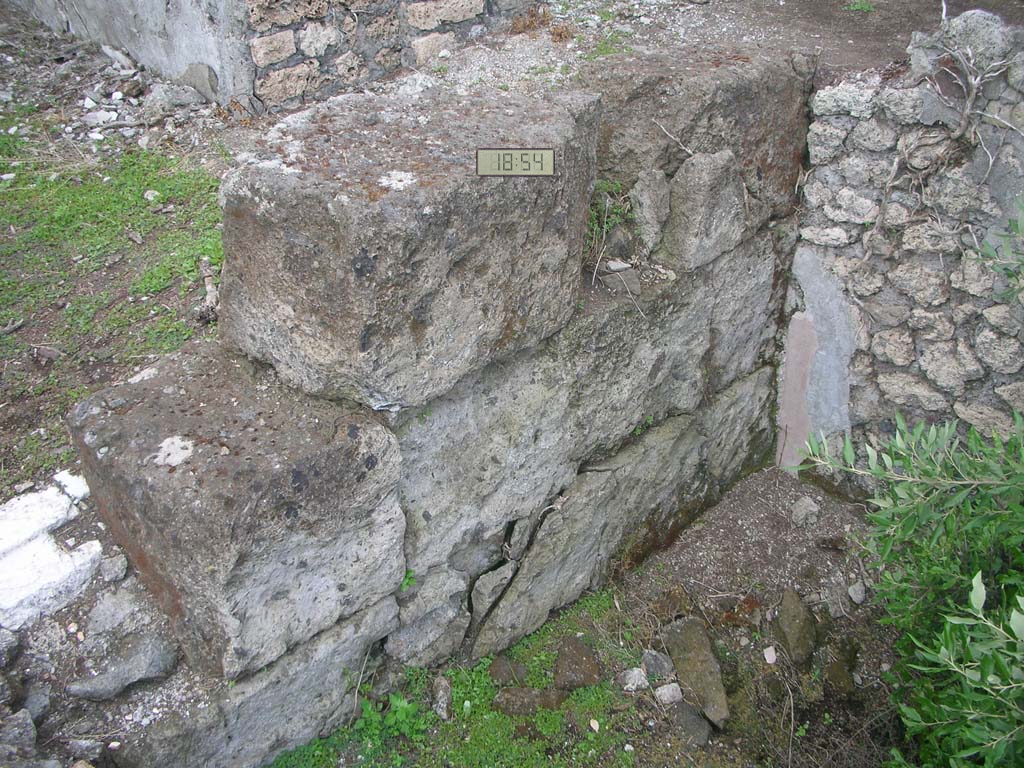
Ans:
18h54
